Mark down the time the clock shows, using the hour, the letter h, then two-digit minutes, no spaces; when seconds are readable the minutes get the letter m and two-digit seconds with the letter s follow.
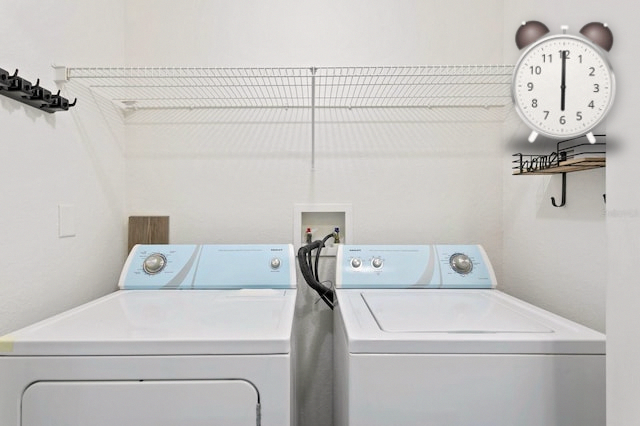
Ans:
6h00
